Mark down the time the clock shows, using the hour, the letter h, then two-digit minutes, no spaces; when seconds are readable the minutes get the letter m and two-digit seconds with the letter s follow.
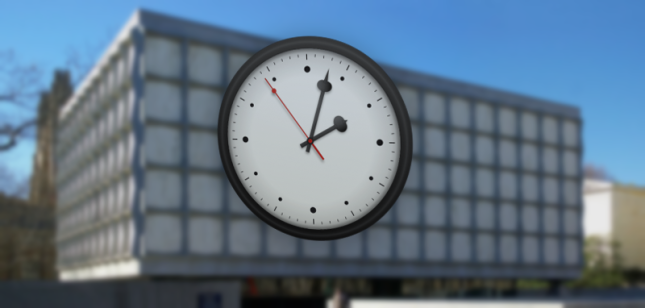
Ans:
2h02m54s
